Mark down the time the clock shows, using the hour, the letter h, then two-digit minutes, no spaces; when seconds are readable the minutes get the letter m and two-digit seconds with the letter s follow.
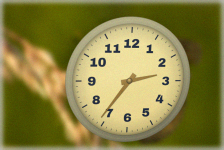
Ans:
2h36
